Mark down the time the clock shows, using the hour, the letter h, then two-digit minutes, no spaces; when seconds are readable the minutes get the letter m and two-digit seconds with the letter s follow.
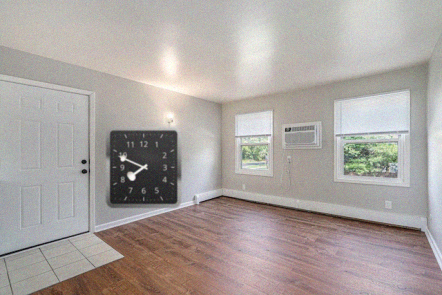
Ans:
7h49
